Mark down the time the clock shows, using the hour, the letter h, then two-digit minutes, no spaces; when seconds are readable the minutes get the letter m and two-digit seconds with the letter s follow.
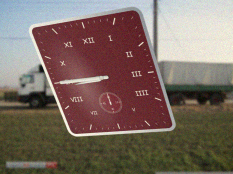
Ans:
8h45
